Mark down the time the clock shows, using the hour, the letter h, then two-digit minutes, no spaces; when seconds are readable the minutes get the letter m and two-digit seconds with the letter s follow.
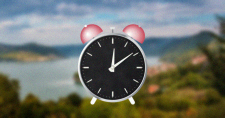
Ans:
12h09
